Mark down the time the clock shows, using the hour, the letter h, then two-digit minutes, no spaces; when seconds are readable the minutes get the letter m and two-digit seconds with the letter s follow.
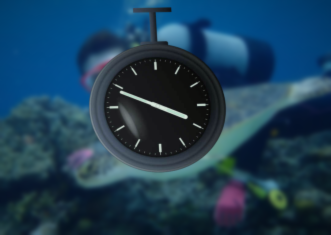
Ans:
3h49
